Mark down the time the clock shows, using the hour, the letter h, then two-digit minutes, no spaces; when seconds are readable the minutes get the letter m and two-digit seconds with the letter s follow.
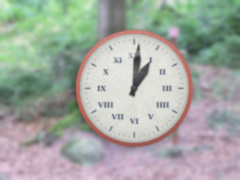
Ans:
1h01
